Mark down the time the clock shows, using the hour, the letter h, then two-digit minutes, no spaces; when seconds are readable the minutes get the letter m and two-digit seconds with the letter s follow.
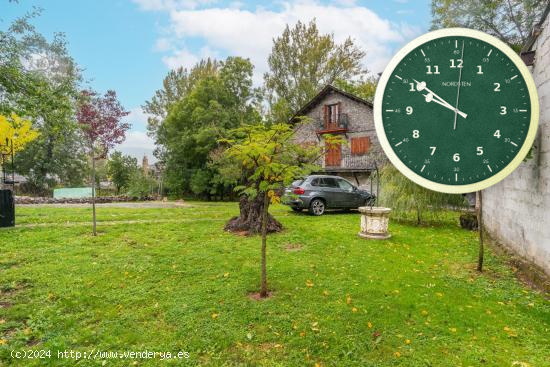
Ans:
9h51m01s
